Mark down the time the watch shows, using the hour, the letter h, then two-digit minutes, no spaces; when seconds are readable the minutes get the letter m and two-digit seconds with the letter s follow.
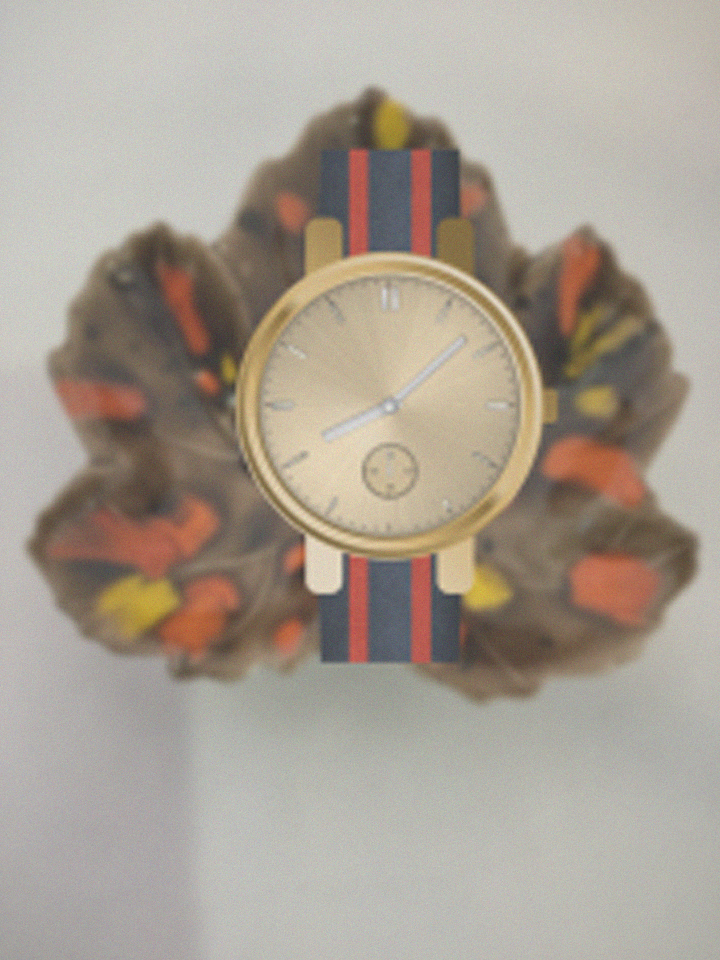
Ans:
8h08
